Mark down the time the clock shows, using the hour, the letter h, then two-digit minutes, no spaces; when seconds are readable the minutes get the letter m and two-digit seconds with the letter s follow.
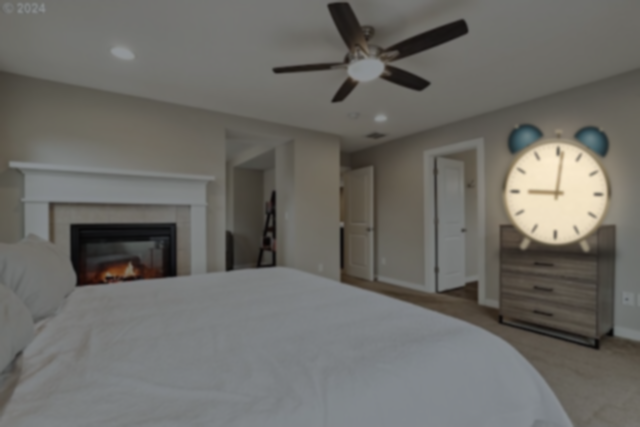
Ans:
9h01
